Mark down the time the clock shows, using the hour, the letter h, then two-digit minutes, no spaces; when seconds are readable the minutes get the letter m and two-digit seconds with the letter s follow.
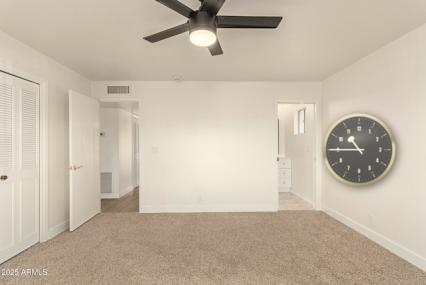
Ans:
10h45
